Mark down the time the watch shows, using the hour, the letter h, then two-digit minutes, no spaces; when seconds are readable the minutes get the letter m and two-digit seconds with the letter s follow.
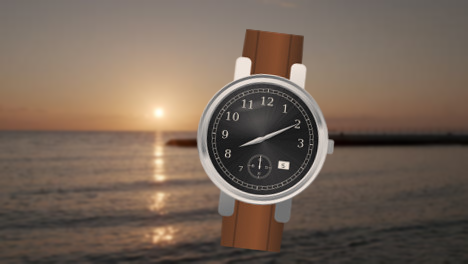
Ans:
8h10
